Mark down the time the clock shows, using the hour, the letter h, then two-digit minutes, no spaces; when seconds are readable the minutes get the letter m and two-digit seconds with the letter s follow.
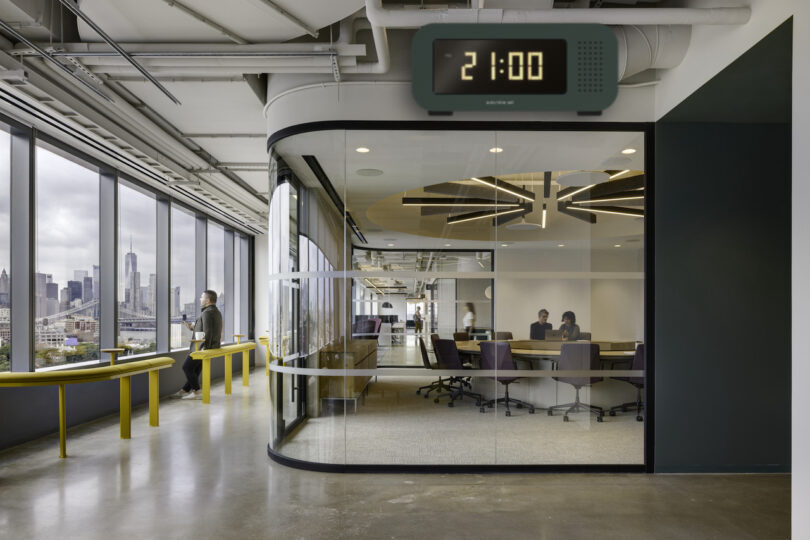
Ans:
21h00
